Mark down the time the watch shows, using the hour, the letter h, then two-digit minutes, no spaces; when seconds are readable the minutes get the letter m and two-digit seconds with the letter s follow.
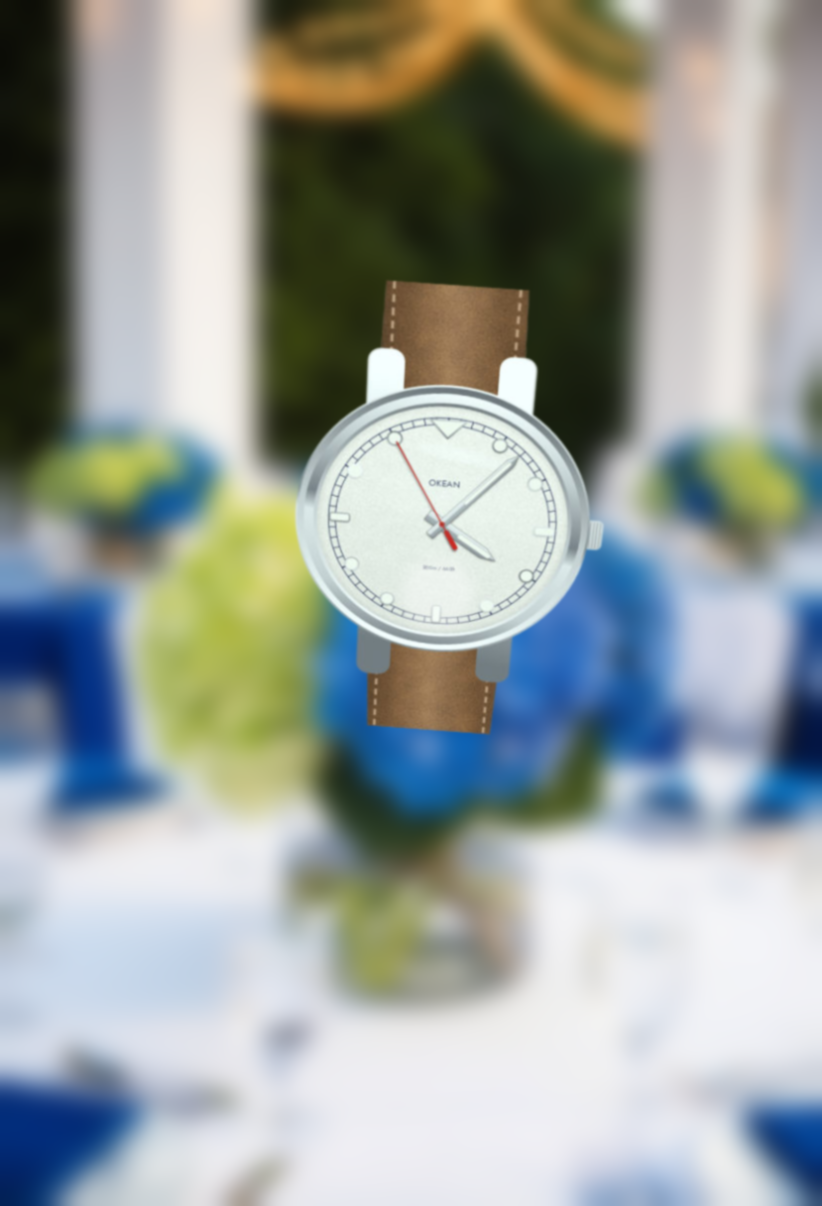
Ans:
4h06m55s
